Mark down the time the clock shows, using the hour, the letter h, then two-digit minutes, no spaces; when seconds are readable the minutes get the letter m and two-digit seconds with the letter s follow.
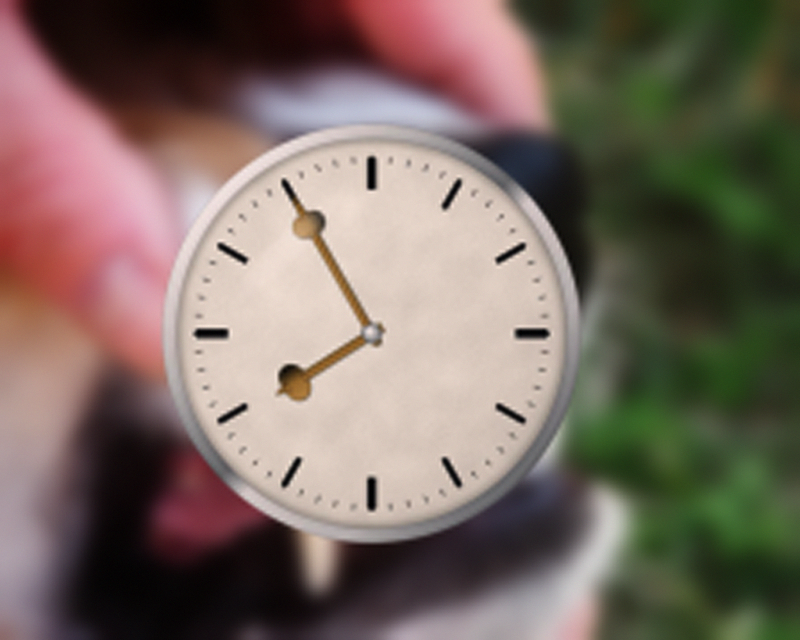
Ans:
7h55
